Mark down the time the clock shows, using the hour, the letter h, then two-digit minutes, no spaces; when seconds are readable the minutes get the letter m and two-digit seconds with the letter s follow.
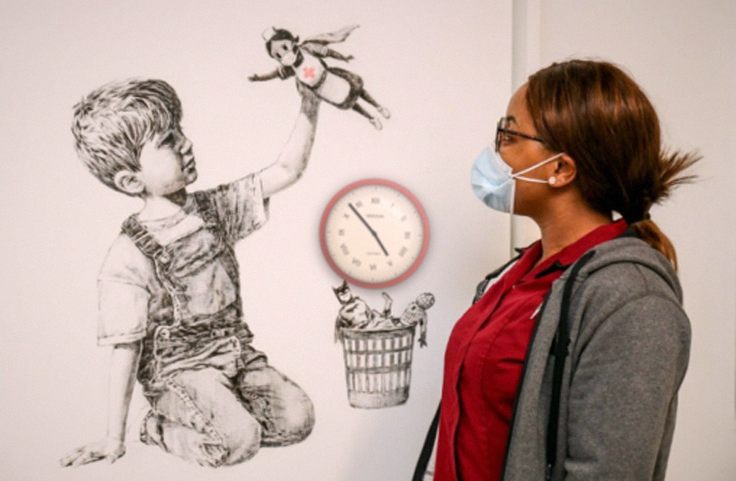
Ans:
4h53
